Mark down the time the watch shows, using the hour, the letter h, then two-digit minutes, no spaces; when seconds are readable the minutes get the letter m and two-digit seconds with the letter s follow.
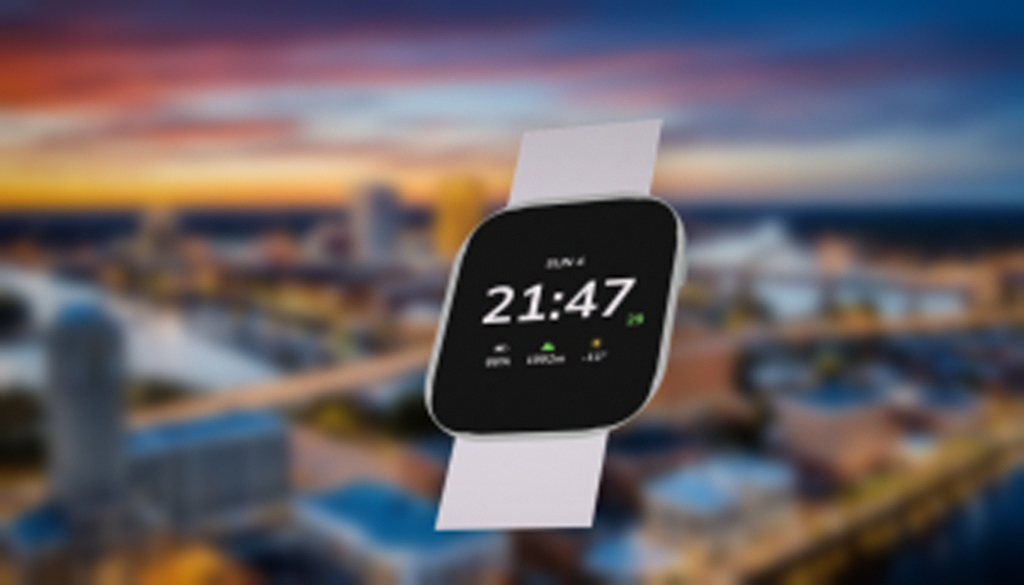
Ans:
21h47
